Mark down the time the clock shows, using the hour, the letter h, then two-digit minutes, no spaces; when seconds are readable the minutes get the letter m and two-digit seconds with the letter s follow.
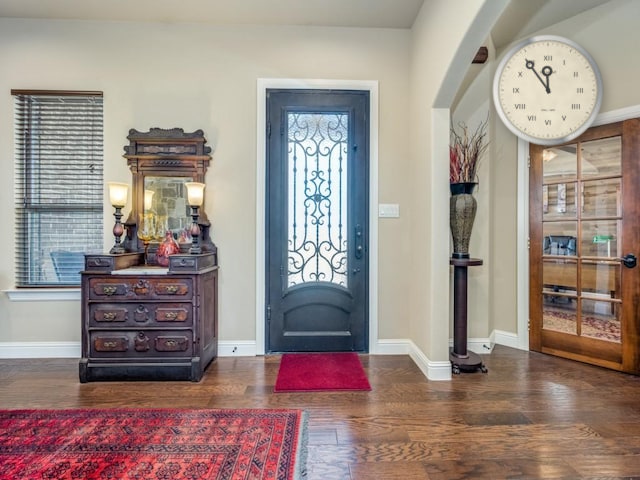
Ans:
11h54
